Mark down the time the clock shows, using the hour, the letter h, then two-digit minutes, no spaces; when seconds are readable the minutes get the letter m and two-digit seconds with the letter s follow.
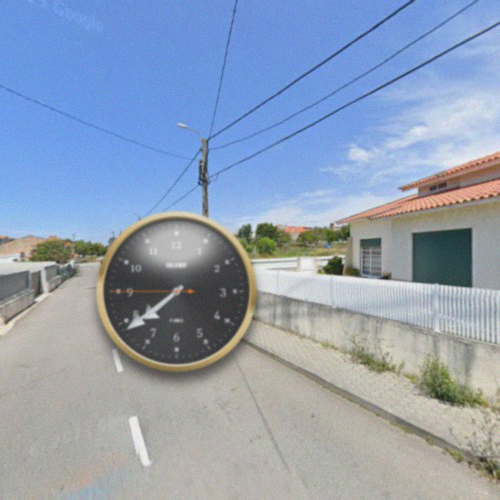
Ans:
7h38m45s
